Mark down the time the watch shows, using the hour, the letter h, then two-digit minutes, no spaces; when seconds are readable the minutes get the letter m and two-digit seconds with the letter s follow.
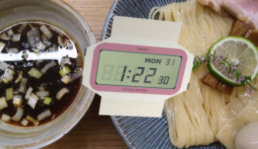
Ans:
1h22
